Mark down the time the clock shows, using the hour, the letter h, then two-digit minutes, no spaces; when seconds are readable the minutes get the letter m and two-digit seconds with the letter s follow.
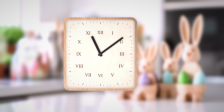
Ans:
11h09
